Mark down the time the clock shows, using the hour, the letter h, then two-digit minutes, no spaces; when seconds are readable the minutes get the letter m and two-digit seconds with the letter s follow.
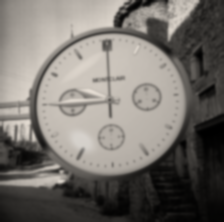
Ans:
9h45
